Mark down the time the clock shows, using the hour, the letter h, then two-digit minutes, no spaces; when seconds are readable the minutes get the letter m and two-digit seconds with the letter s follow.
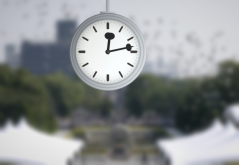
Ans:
12h13
